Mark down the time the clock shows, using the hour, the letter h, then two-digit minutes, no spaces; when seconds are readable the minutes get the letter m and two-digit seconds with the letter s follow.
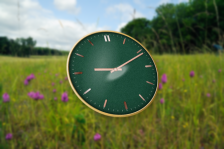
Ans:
9h11
